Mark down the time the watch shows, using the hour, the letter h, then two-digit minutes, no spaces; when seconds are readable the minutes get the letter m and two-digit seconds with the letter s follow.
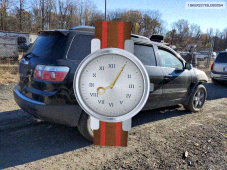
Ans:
8h05
